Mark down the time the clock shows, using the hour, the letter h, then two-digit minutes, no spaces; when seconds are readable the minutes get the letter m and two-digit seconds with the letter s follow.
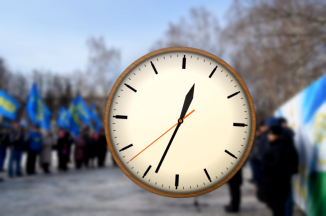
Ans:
12h33m38s
